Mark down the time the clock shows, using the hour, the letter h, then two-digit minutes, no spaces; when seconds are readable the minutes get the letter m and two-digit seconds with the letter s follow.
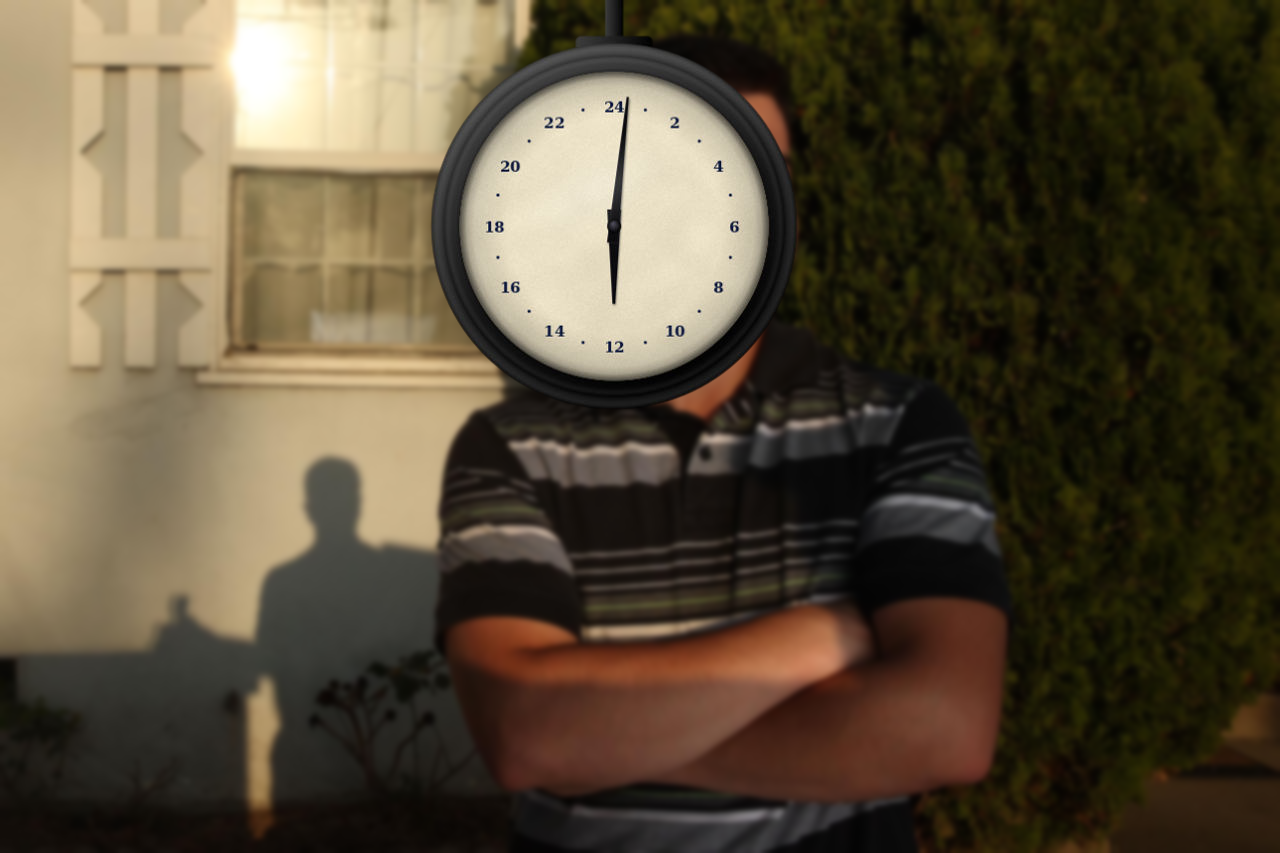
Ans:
12h01
